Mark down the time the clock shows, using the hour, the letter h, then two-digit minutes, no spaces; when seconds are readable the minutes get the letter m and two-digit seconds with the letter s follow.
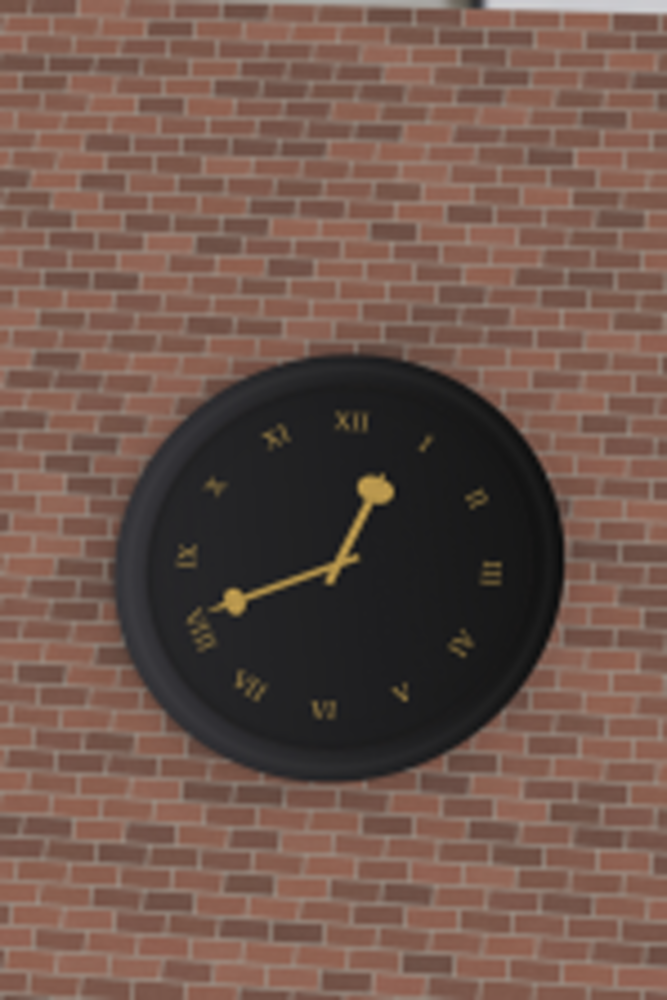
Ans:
12h41
